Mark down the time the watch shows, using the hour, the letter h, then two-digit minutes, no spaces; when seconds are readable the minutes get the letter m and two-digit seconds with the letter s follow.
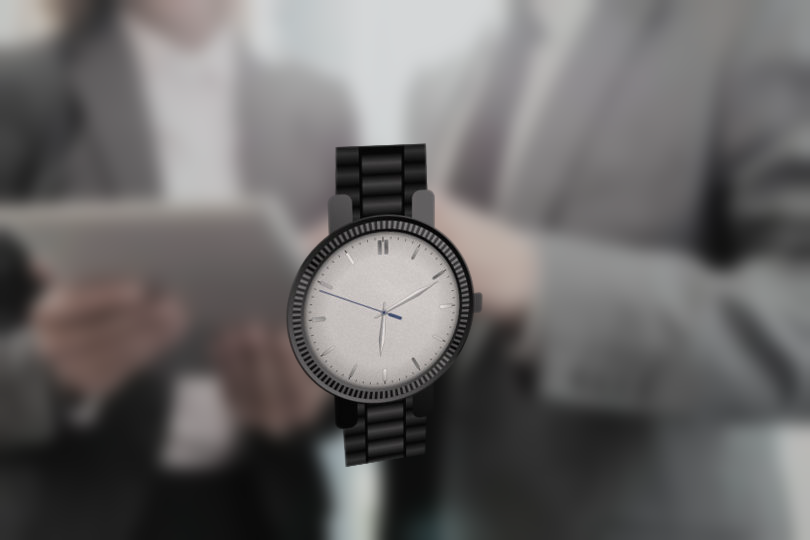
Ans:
6h10m49s
